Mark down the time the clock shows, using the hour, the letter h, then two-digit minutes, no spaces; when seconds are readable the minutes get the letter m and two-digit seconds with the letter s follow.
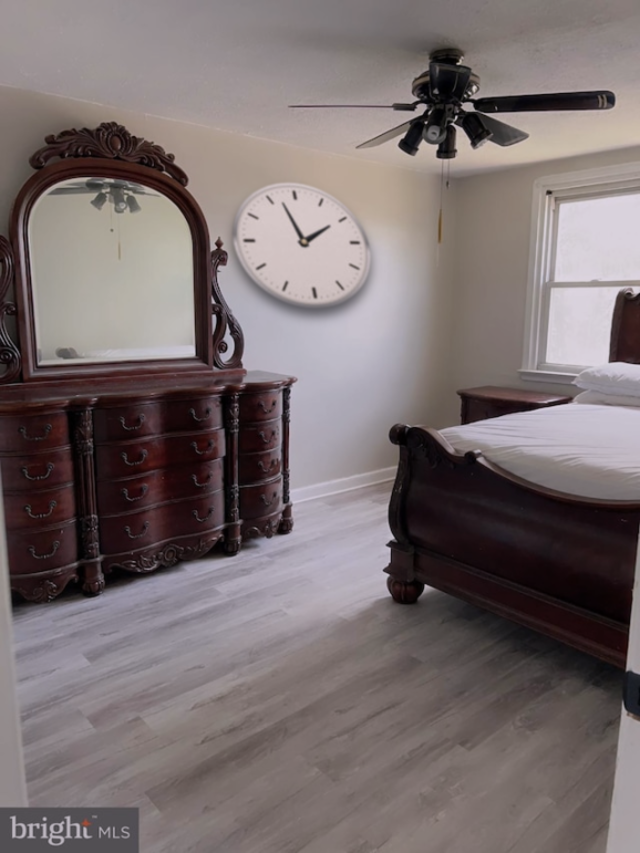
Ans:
1h57
